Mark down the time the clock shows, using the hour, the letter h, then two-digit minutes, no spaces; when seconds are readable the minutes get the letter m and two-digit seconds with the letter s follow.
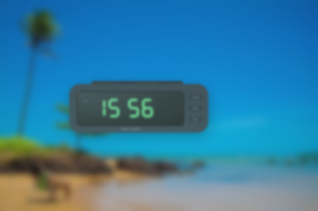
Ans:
15h56
